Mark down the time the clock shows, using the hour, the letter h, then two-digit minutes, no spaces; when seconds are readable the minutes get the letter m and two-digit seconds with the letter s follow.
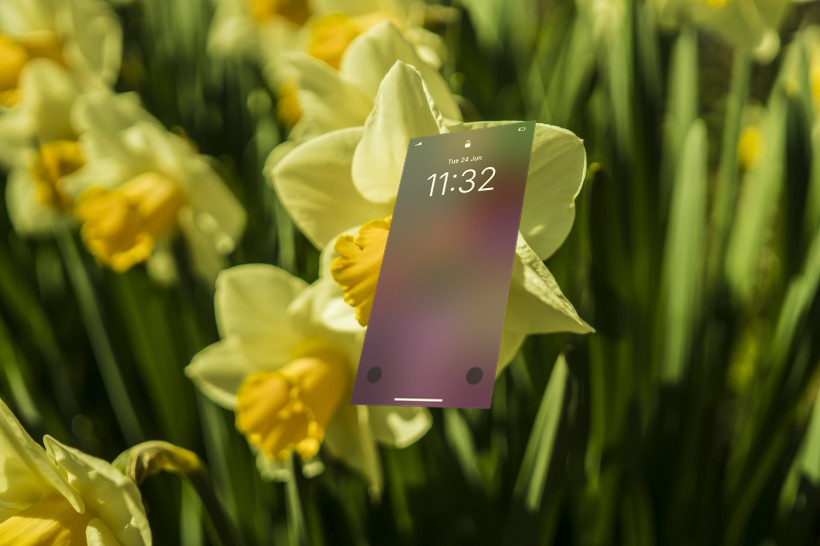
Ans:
11h32
